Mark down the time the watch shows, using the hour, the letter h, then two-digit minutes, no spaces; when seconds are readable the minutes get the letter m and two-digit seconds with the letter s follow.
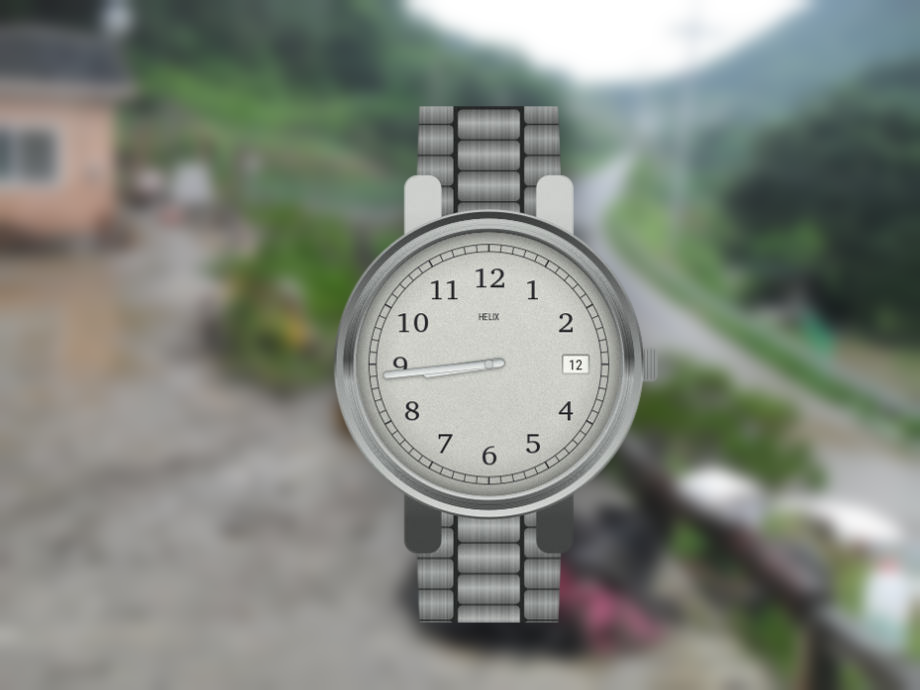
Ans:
8h44
